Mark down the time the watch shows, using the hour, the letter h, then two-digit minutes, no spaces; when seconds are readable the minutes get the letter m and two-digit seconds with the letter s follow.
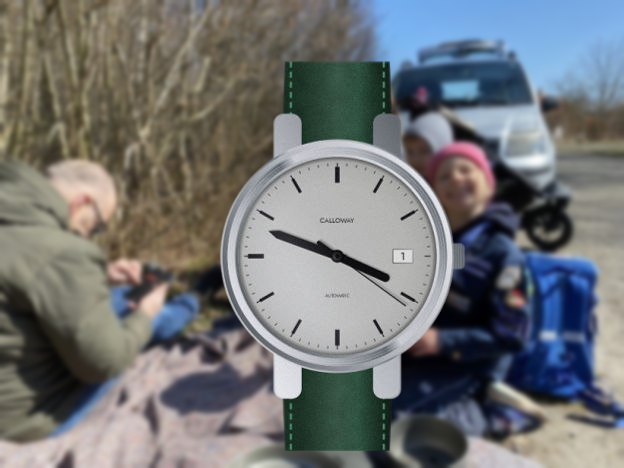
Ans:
3h48m21s
